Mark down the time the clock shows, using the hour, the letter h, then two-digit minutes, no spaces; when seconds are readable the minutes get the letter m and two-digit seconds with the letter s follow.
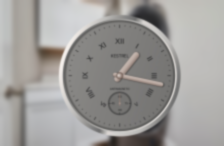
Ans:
1h17
